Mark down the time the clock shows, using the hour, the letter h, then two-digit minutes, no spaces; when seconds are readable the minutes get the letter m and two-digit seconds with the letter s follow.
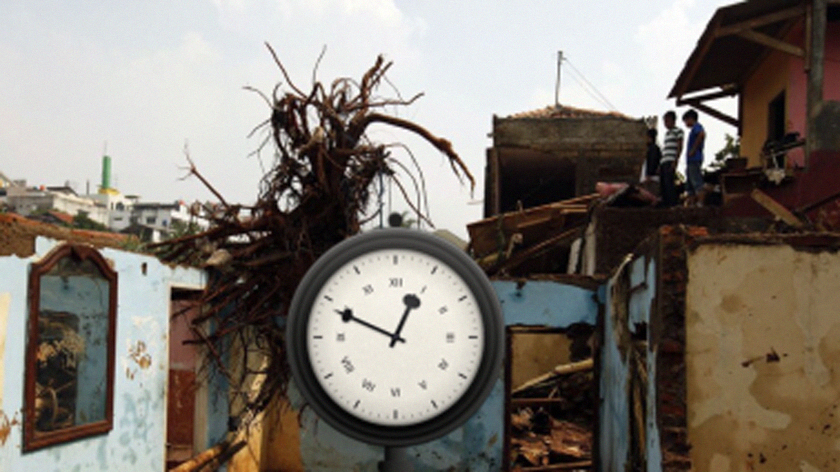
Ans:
12h49
